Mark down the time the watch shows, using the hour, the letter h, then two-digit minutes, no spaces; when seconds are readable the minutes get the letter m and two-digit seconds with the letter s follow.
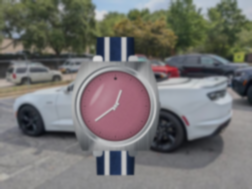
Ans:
12h39
